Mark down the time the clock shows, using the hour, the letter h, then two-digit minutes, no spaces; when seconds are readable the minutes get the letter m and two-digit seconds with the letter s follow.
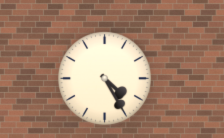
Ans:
4h25
